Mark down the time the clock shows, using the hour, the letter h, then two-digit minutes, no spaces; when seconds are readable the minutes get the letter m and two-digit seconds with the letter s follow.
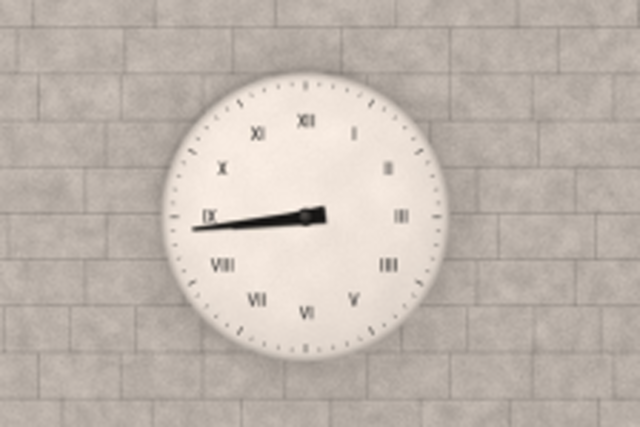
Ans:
8h44
